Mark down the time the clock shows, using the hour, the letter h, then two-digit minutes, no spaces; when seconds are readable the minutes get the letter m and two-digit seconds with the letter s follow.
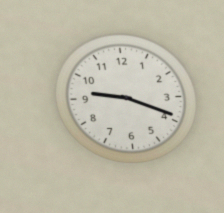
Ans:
9h19
